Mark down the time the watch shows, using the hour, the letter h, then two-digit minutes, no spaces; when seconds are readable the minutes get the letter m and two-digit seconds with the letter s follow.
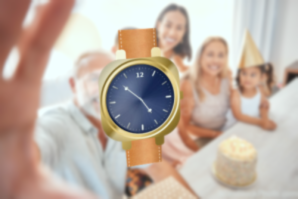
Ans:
4h52
